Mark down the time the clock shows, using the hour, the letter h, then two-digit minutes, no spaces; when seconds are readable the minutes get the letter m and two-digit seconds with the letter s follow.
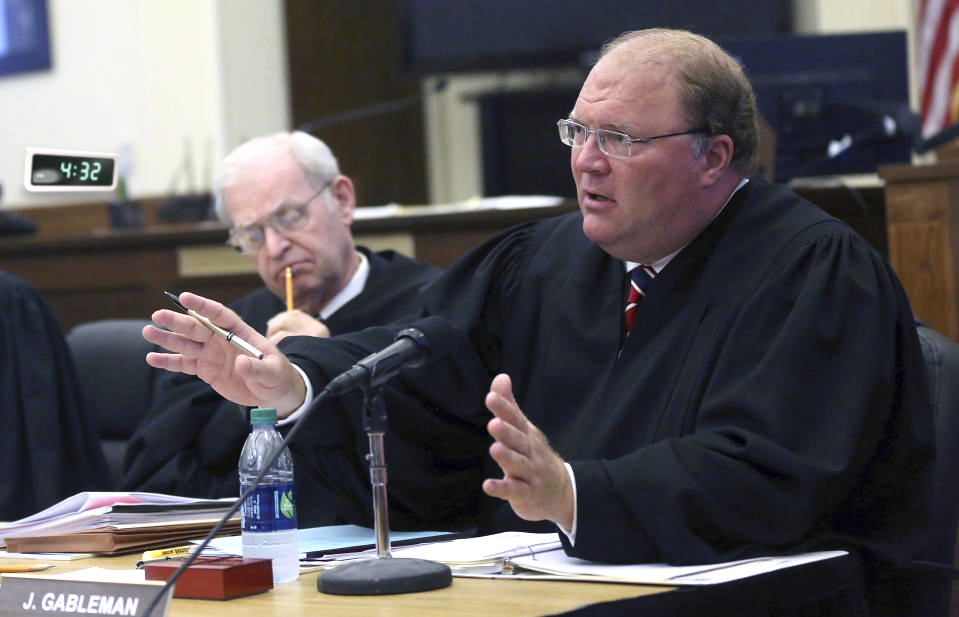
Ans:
4h32
